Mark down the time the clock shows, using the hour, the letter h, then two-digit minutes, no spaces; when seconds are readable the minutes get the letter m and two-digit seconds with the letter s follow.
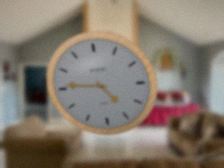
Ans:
4h46
